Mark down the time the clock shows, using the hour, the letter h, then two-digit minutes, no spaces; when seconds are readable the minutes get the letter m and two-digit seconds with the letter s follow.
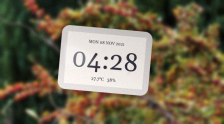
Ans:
4h28
